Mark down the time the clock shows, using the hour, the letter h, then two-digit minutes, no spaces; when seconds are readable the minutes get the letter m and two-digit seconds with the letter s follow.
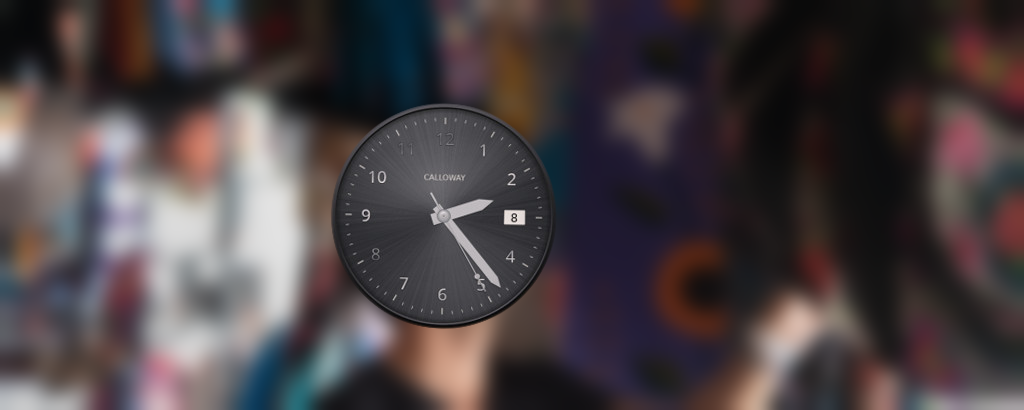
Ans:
2h23m25s
